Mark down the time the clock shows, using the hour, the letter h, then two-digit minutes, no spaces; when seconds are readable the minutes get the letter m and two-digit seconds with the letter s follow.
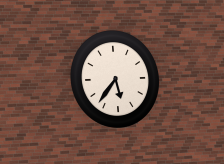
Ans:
5h37
